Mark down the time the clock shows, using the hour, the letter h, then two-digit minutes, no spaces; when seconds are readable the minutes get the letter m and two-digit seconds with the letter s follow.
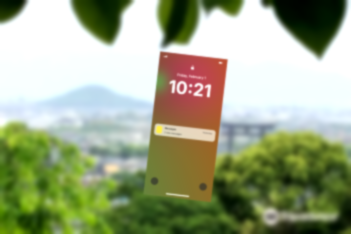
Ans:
10h21
